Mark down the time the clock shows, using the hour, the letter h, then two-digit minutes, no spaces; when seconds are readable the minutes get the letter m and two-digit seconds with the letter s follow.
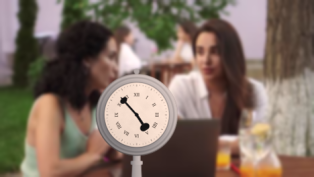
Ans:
4h53
